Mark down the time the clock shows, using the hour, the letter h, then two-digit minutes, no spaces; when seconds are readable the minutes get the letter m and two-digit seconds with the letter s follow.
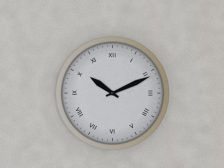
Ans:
10h11
